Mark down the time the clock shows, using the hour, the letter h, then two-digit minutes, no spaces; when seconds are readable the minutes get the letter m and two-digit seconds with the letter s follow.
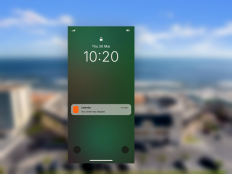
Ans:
10h20
